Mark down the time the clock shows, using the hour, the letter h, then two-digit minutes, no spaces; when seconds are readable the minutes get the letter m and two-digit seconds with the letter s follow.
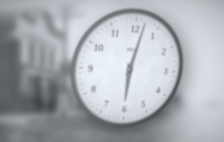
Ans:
6h02
